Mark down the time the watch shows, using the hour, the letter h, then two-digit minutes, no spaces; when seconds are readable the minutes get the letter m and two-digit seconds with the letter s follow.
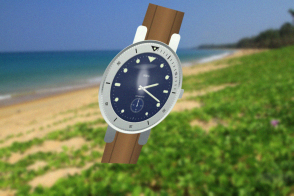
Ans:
2h19
